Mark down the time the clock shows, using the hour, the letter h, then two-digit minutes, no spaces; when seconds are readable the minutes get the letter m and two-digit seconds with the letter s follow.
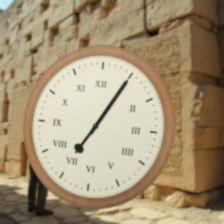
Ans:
7h05
